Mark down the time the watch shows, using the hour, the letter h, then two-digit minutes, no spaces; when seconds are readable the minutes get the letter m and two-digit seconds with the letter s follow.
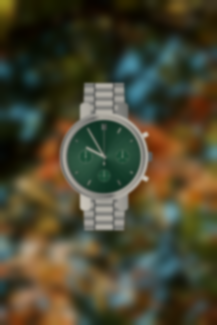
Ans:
9h55
